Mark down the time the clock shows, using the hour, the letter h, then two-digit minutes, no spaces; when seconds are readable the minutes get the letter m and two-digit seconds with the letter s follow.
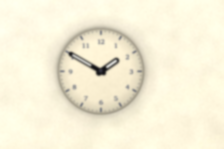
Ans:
1h50
